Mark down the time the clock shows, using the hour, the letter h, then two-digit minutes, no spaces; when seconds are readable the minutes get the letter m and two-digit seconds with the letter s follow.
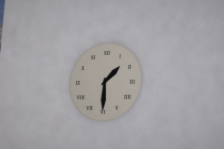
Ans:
1h30
